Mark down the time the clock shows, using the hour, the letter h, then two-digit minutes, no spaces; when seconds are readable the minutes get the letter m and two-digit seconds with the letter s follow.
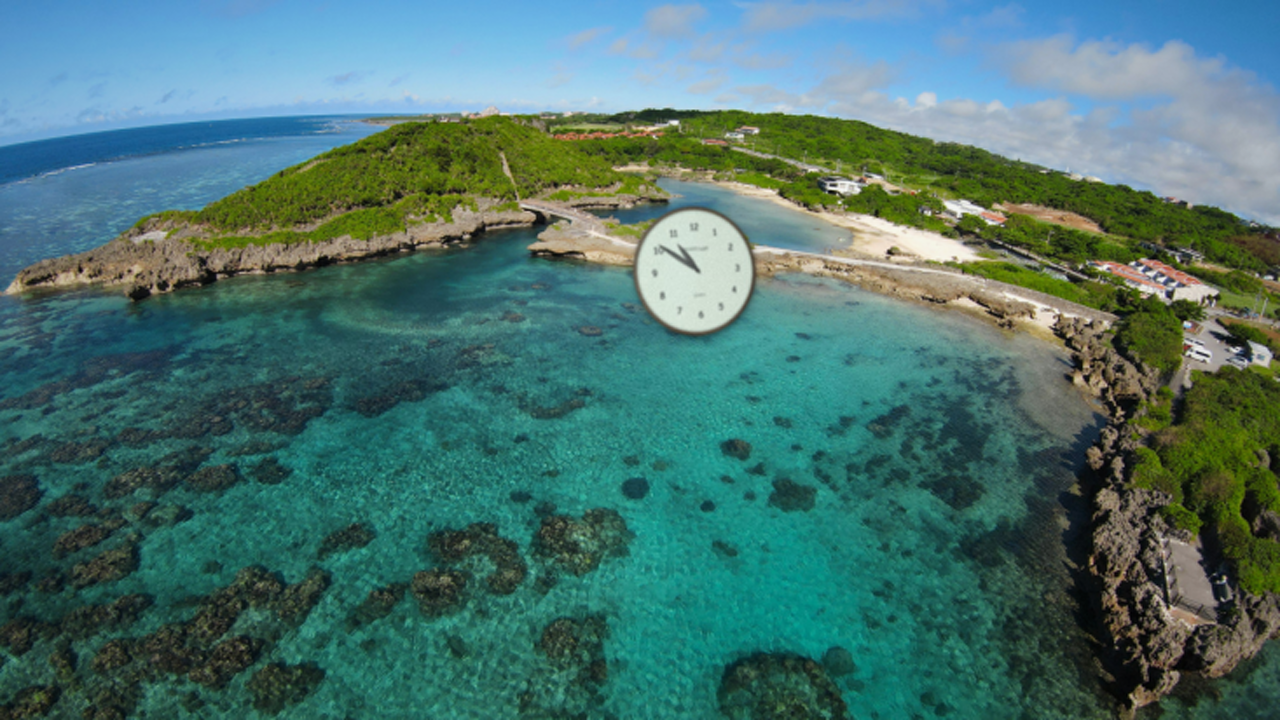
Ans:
10h51
